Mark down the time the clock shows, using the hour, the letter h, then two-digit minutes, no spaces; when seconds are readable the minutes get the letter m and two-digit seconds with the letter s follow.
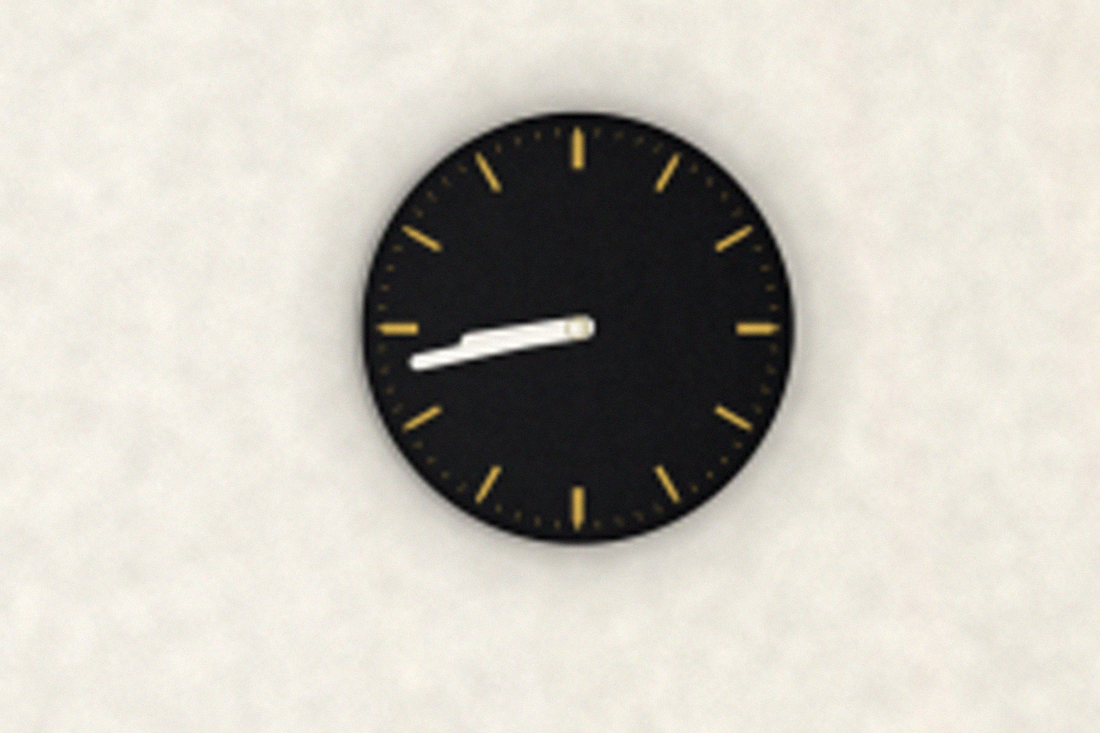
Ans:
8h43
